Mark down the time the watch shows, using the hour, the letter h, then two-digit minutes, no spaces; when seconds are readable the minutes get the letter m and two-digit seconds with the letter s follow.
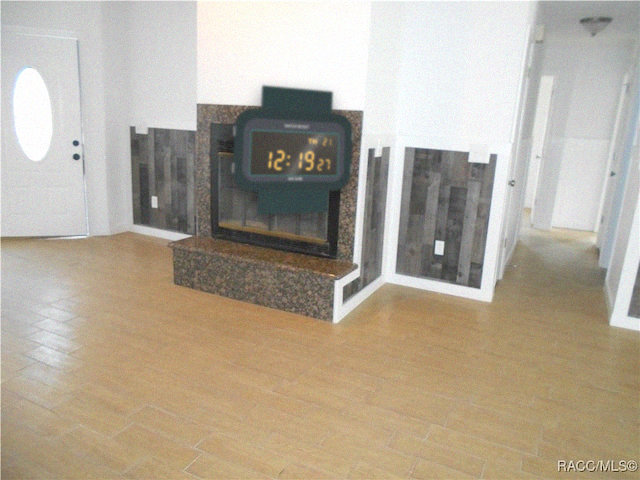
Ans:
12h19
